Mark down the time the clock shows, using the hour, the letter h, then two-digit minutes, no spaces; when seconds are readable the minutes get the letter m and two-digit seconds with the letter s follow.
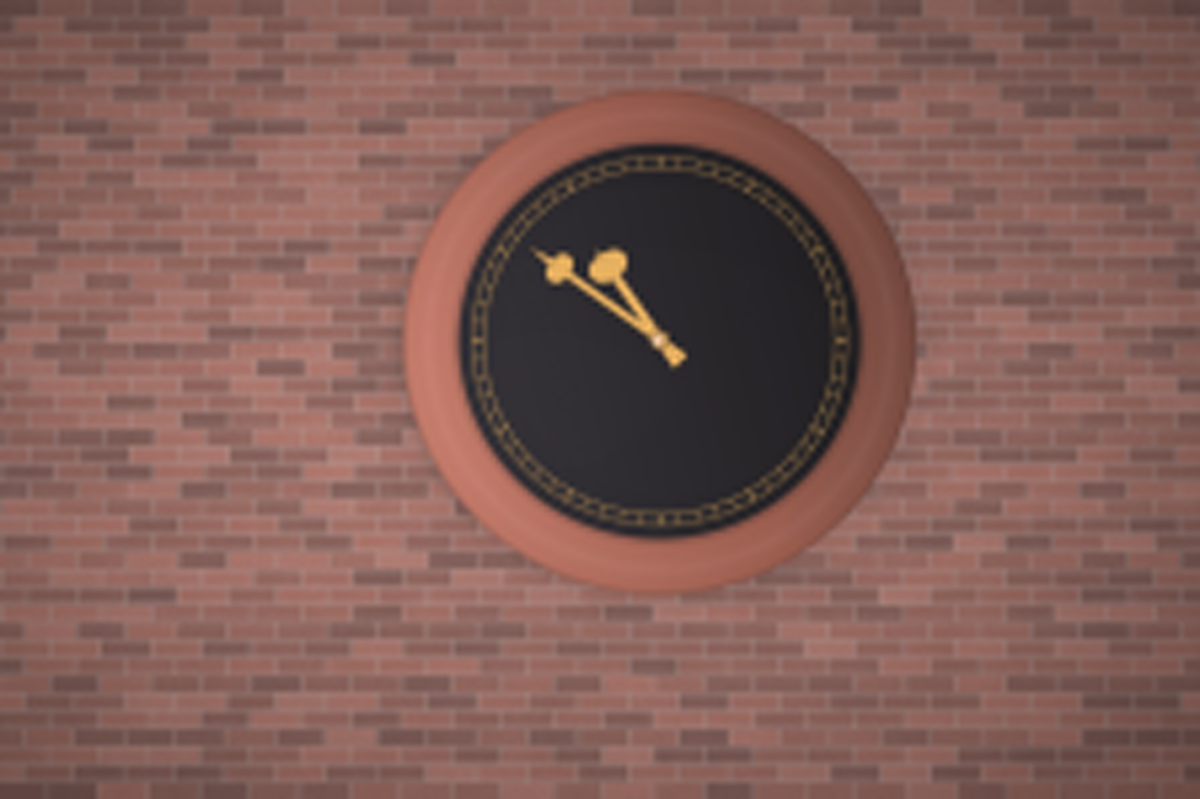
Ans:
10h51
